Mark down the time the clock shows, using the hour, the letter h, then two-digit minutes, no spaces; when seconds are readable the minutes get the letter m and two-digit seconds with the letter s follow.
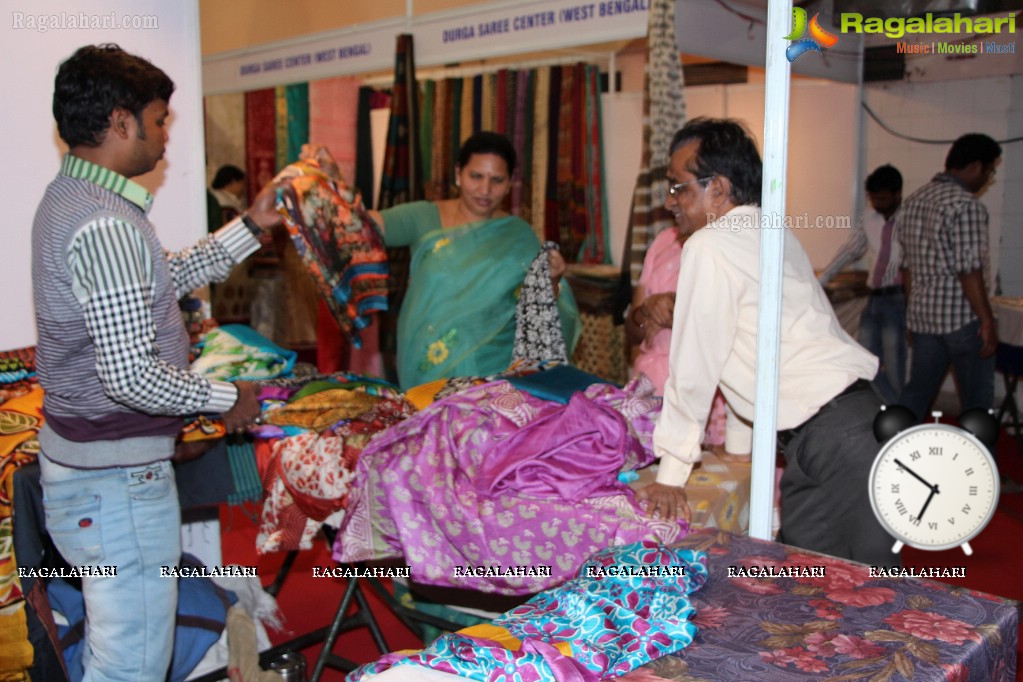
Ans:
6h51
